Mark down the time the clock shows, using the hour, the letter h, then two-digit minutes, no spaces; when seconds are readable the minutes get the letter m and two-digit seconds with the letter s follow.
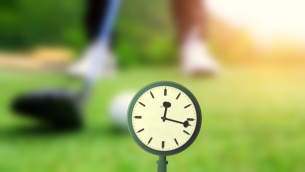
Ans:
12h17
